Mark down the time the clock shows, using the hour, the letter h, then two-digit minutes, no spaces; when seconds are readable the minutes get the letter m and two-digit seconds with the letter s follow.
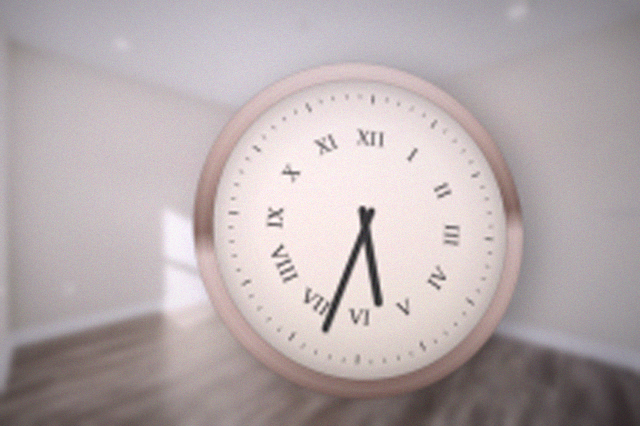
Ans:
5h33
